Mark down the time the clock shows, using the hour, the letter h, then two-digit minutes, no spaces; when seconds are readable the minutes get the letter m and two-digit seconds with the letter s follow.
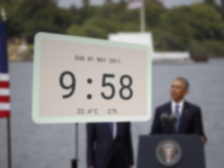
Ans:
9h58
